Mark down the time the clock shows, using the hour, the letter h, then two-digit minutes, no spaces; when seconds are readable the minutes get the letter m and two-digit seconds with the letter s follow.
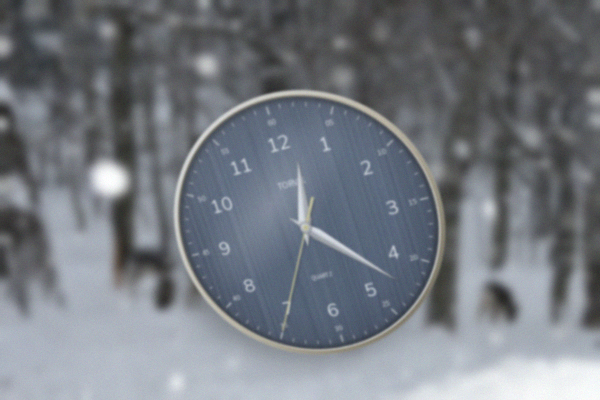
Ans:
12h22m35s
